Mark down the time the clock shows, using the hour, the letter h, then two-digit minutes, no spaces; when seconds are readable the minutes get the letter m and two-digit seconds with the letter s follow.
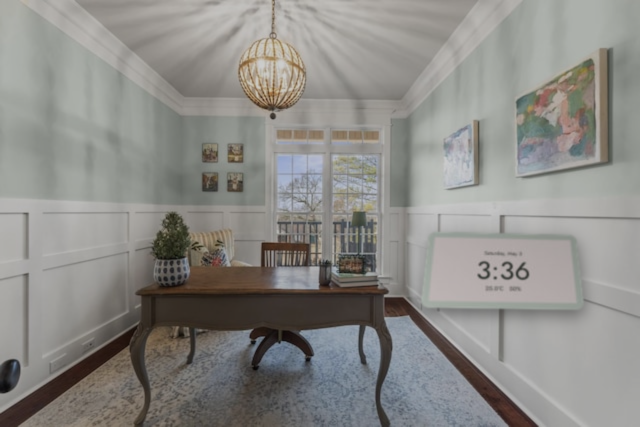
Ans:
3h36
